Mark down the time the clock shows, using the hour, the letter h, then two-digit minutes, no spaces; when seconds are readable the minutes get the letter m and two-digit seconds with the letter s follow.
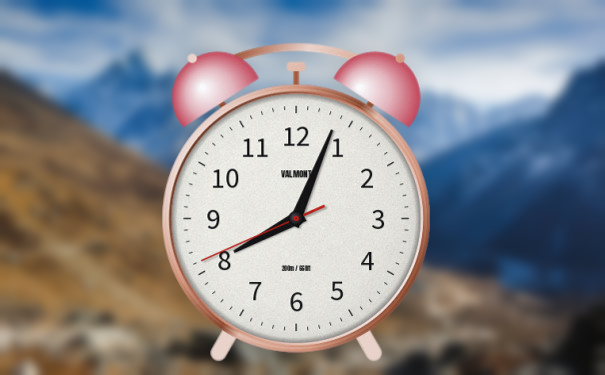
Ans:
8h03m41s
